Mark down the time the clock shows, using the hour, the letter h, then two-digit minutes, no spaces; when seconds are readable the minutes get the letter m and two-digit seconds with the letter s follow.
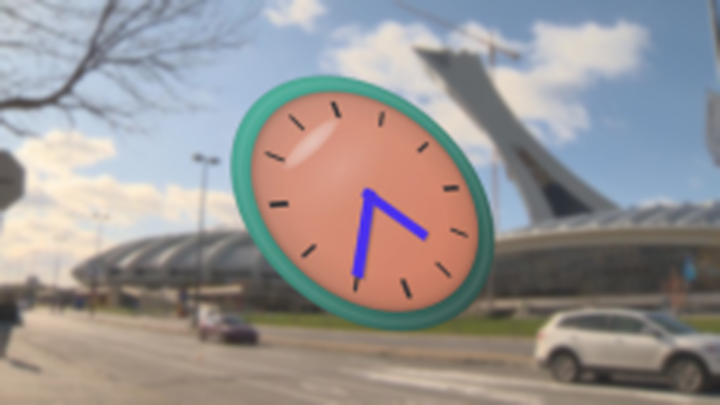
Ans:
4h35
